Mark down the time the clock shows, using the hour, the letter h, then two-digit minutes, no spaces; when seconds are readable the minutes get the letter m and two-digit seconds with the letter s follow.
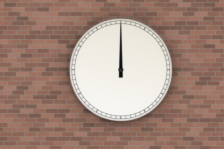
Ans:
12h00
